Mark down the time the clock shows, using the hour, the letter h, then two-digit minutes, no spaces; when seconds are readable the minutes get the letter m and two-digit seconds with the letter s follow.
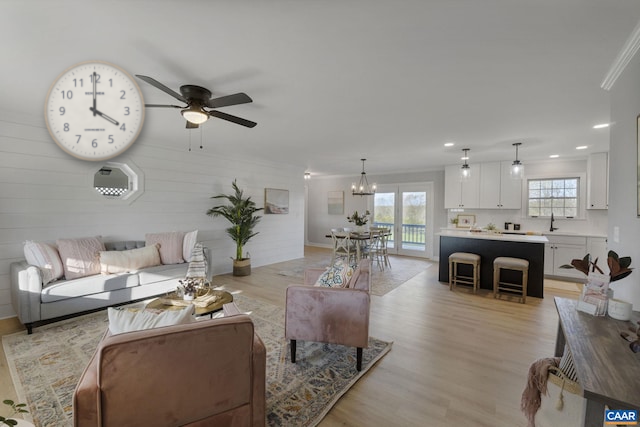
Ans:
4h00
